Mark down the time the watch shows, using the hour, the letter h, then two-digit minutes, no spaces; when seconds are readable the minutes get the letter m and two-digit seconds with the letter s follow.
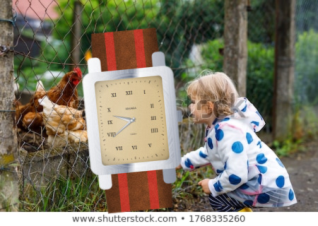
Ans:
9h39
